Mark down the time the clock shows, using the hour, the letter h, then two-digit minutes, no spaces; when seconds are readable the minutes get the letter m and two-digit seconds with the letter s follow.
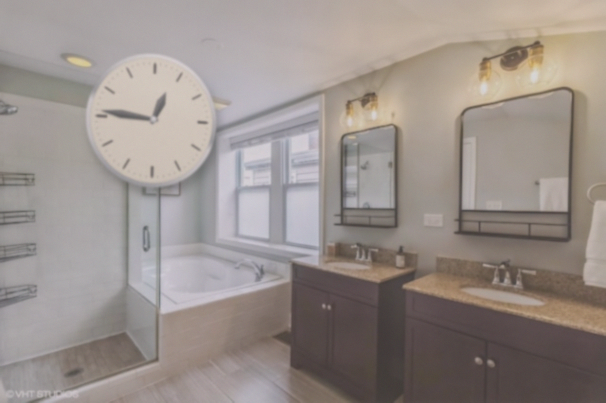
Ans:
12h46
